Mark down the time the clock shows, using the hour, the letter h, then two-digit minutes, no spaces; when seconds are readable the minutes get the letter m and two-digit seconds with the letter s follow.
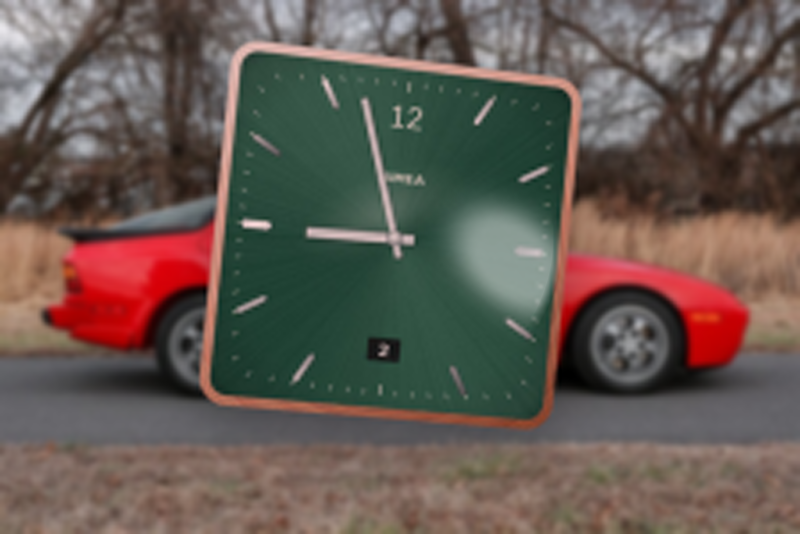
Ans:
8h57
